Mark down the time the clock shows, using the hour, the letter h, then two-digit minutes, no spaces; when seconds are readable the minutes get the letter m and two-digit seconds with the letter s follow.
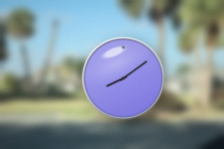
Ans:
8h09
